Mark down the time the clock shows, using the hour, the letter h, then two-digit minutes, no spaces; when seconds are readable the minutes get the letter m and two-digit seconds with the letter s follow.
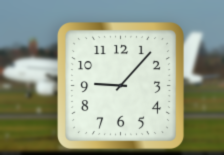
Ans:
9h07
